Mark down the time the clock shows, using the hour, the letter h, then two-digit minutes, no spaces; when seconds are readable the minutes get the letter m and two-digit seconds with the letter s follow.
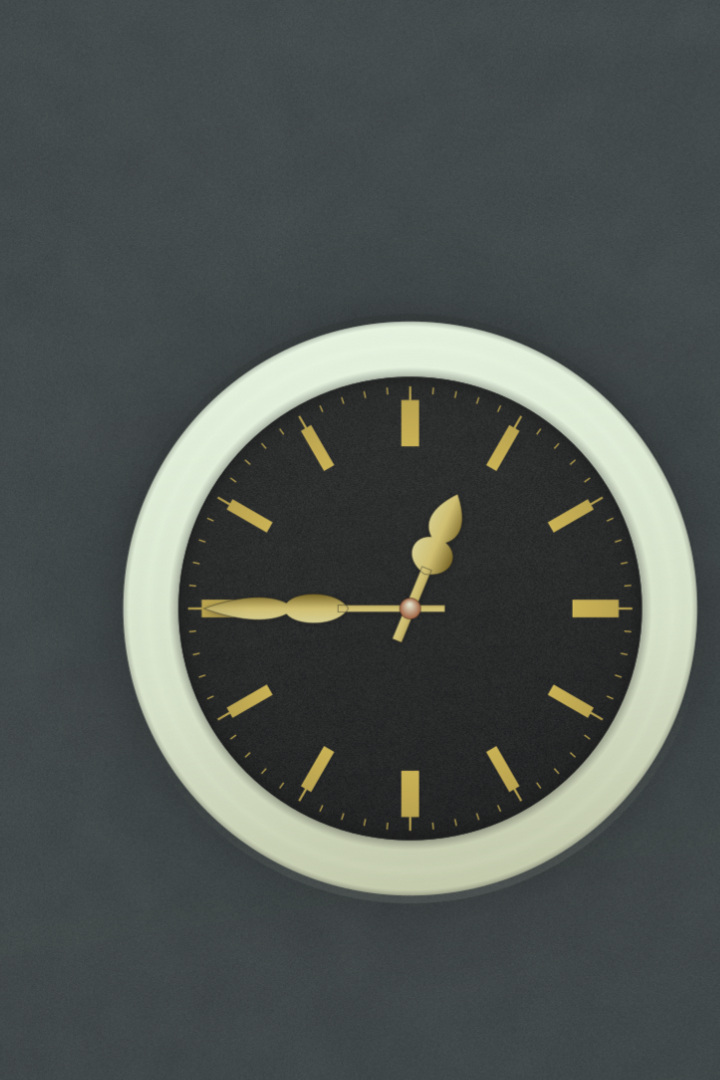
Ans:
12h45
